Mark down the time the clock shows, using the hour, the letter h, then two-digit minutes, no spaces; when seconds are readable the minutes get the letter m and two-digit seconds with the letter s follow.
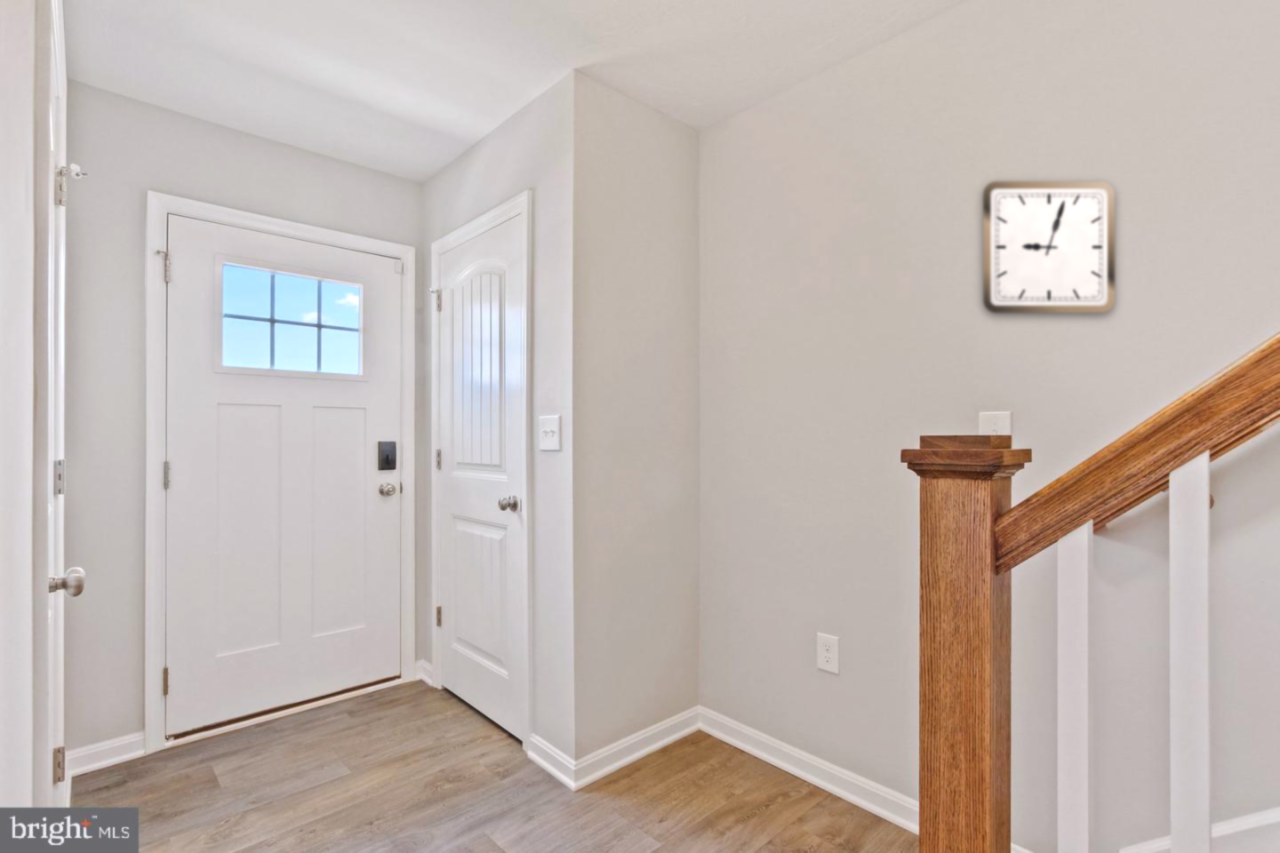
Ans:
9h03
